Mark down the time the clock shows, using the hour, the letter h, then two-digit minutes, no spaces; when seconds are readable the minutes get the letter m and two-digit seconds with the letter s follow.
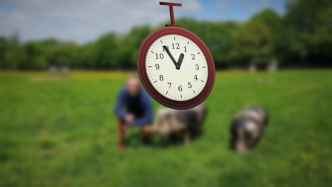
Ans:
12h55
